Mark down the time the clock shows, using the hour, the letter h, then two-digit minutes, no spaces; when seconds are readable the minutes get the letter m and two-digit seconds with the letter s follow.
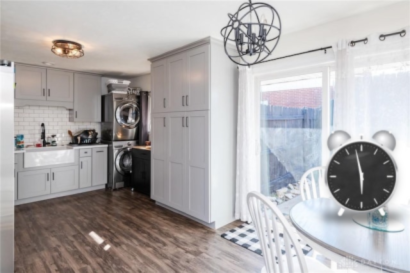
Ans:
5h58
